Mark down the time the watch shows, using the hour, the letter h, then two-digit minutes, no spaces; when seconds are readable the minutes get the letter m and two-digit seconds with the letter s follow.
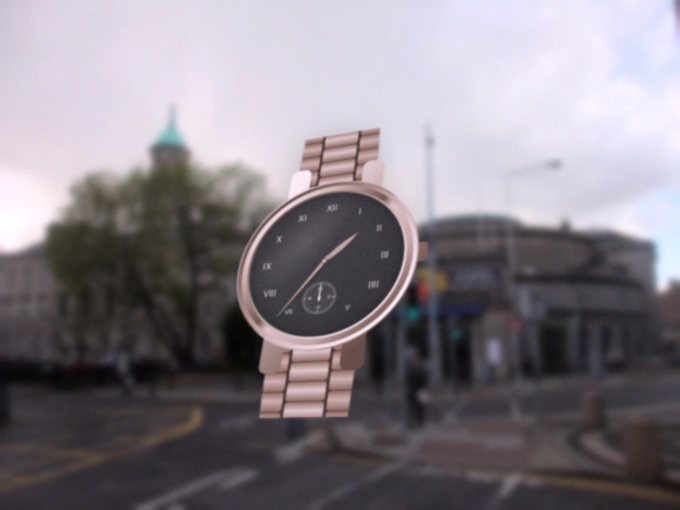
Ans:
1h36
